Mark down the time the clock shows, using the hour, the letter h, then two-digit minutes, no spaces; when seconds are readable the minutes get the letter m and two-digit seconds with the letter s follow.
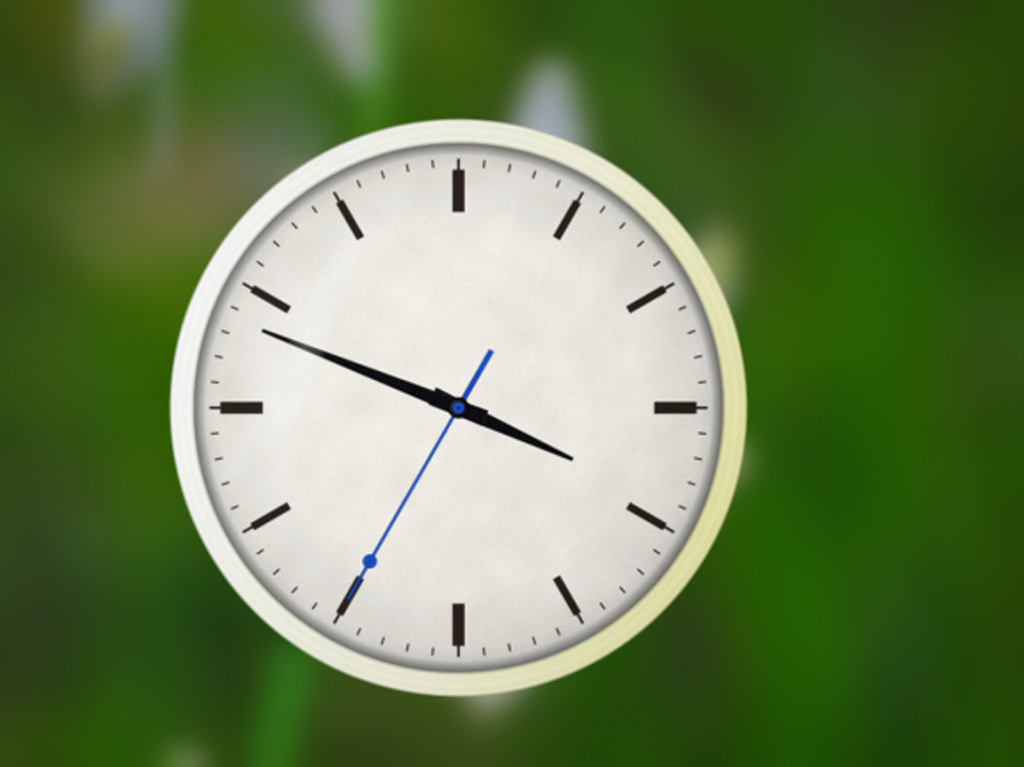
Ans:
3h48m35s
